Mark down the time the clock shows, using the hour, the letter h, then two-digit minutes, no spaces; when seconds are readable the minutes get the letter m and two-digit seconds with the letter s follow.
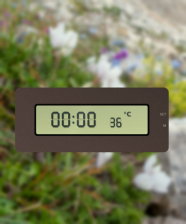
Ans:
0h00
